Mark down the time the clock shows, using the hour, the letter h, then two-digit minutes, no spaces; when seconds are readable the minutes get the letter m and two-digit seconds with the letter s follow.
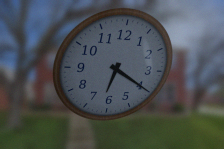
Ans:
6h20
